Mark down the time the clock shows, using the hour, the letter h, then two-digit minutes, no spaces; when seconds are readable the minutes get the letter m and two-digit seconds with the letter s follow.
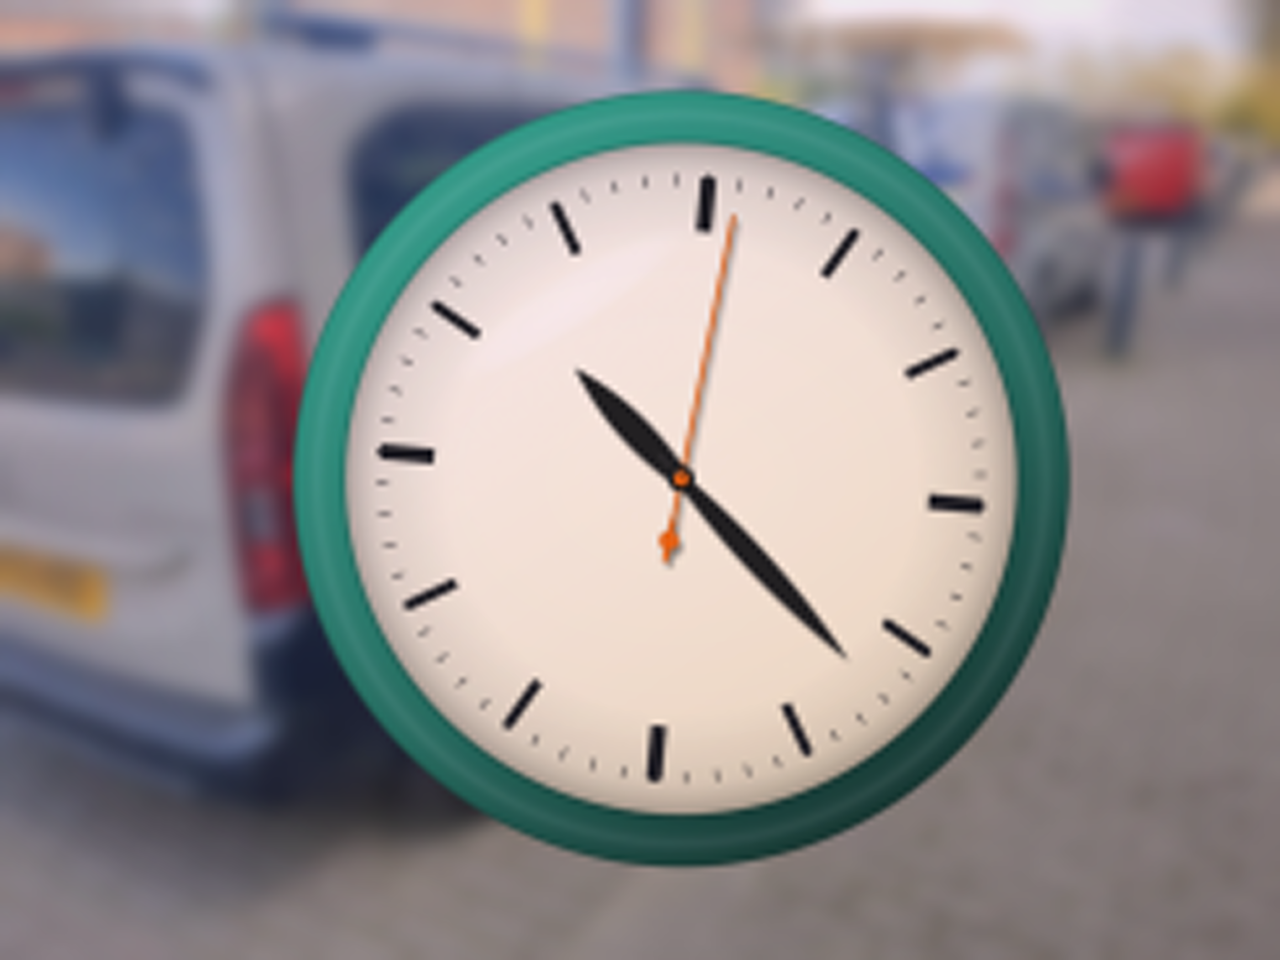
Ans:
10h22m01s
